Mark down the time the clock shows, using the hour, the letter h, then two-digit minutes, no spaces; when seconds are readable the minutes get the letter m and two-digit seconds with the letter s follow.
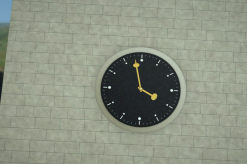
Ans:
3h58
